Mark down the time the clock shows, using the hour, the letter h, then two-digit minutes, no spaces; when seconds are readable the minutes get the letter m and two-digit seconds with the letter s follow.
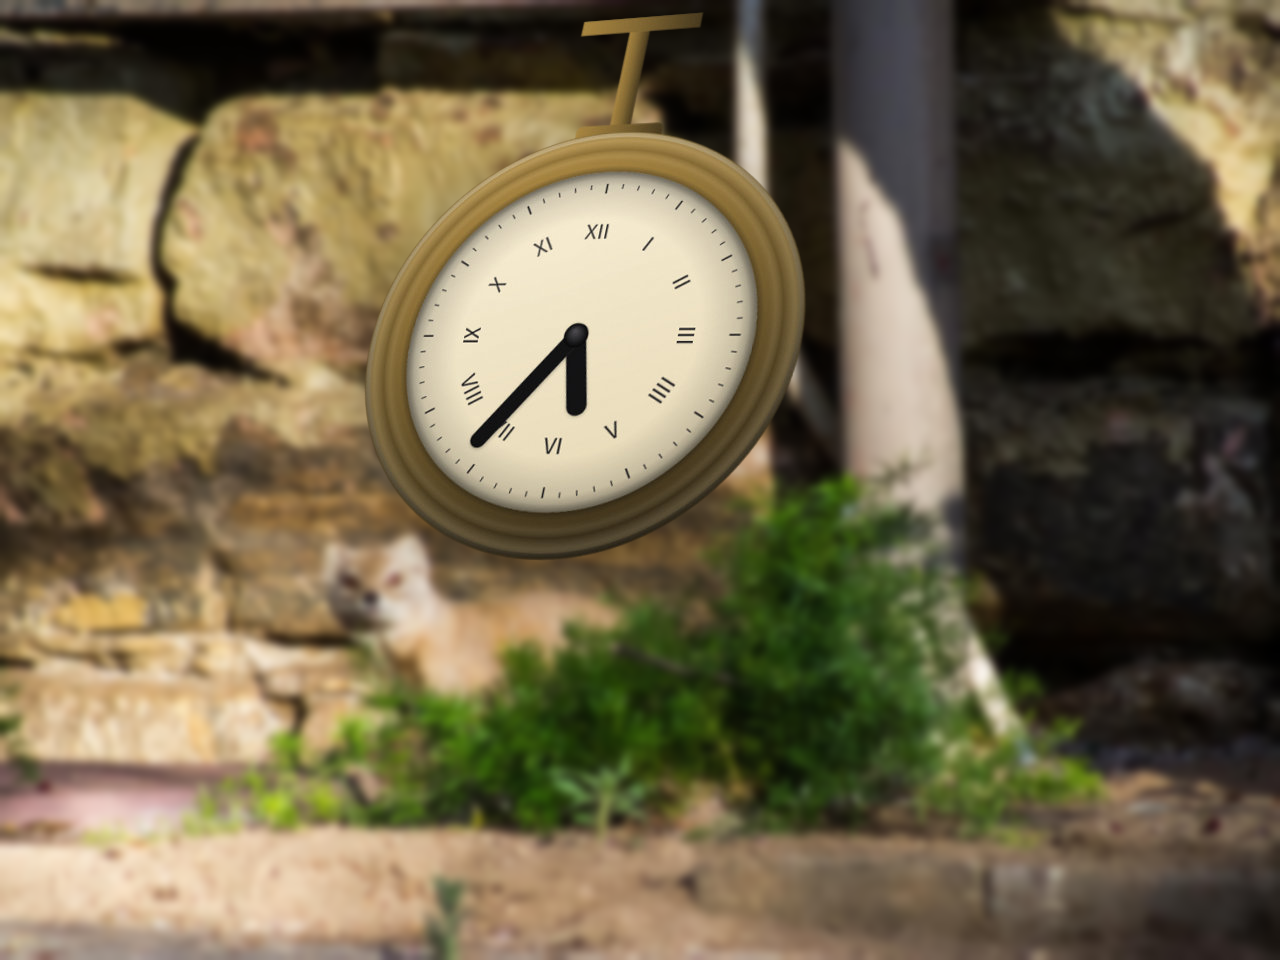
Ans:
5h36
